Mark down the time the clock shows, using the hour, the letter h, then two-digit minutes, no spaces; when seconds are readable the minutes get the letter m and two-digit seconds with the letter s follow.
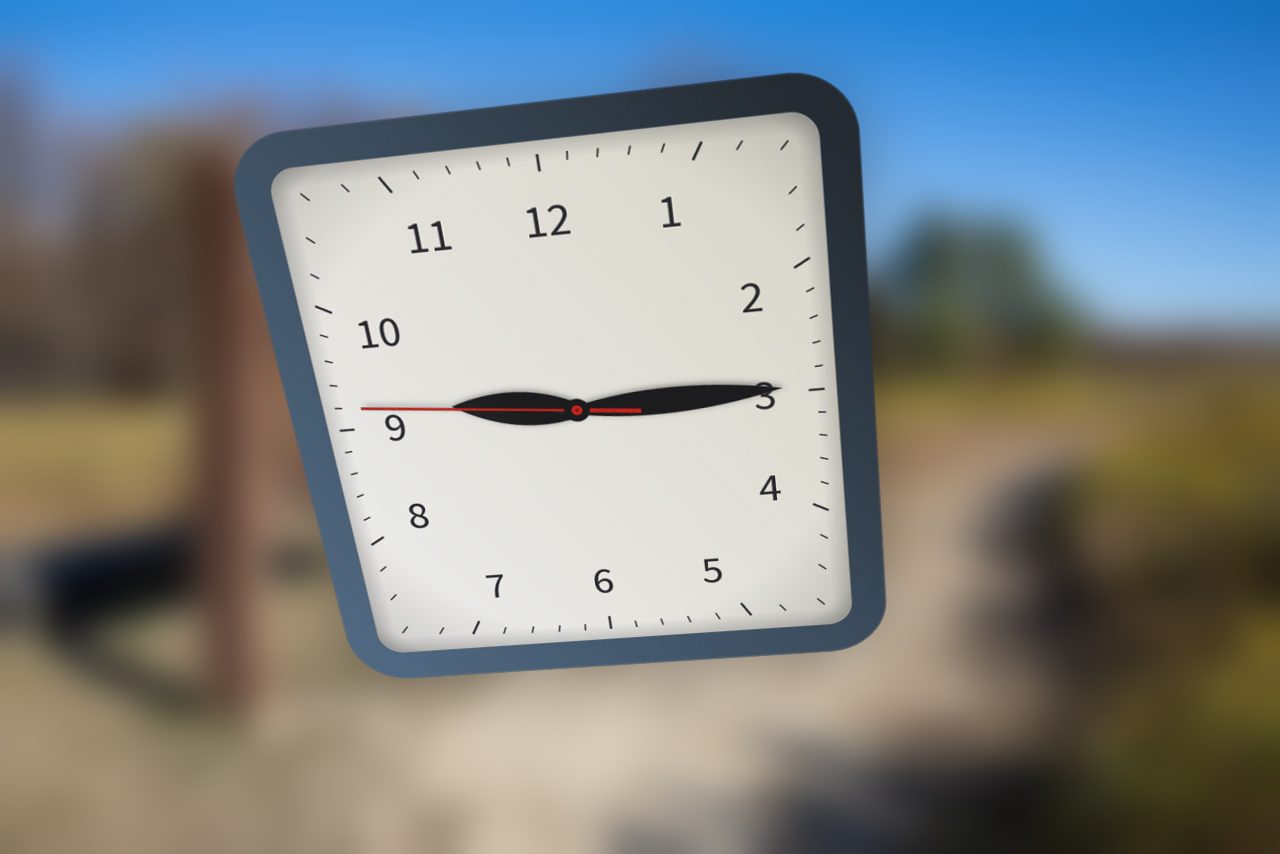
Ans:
9h14m46s
